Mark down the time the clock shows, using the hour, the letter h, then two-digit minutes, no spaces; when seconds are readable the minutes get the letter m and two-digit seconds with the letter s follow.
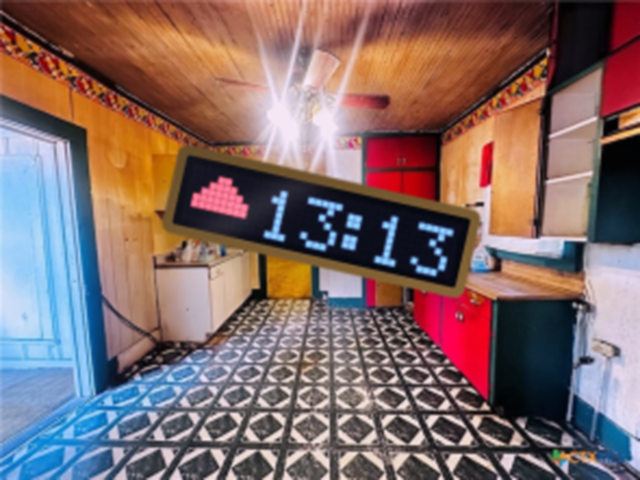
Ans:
13h13
